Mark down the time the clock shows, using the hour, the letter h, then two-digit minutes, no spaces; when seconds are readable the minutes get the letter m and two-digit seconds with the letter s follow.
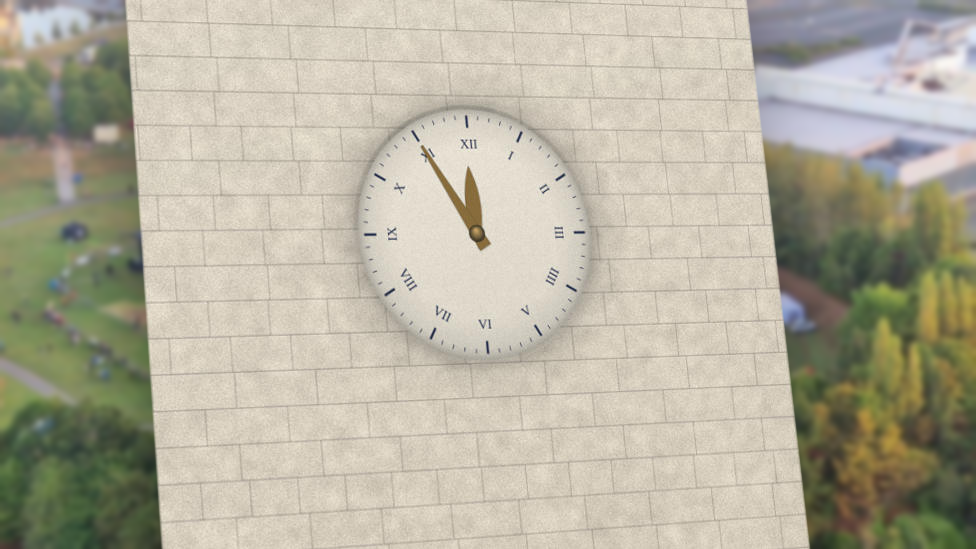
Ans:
11h55
